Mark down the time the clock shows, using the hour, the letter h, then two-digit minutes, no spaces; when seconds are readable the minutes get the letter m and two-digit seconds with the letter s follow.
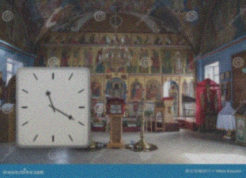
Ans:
11h20
